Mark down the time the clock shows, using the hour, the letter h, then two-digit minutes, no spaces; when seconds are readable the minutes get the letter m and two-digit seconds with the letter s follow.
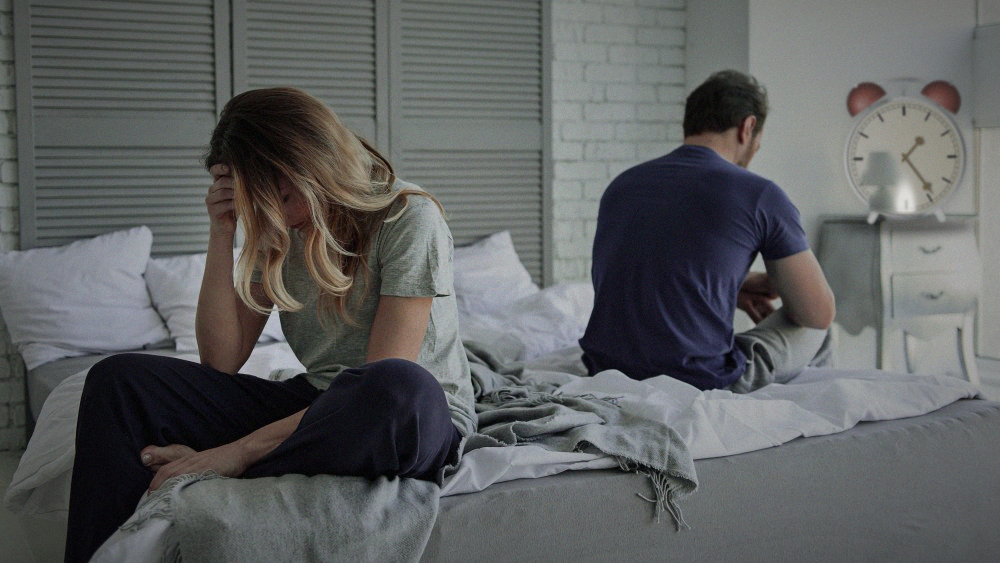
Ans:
1h24
